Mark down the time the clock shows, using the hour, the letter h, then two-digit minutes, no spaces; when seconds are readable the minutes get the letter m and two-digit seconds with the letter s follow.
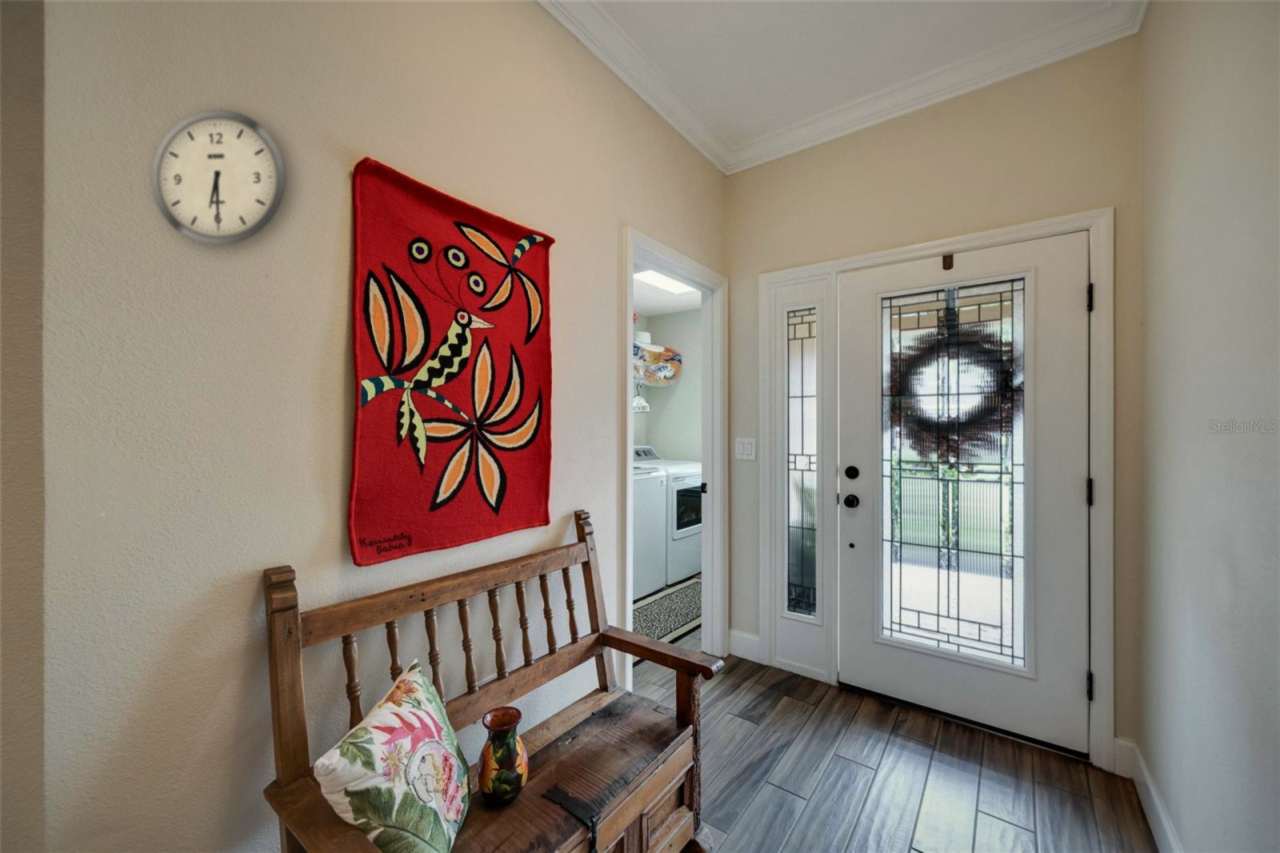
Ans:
6h30
